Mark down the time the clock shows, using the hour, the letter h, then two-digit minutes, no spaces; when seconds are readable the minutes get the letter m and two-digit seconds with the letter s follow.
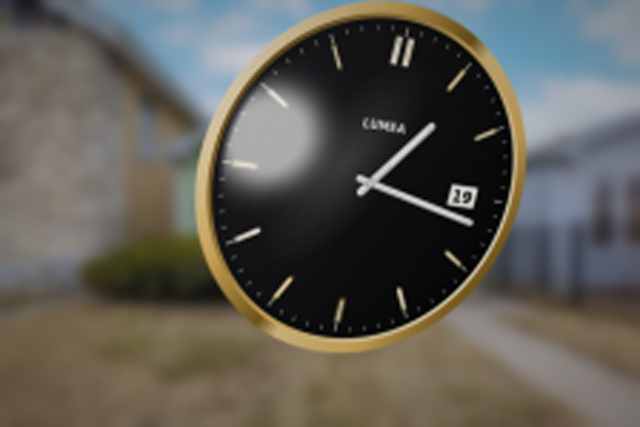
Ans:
1h17
